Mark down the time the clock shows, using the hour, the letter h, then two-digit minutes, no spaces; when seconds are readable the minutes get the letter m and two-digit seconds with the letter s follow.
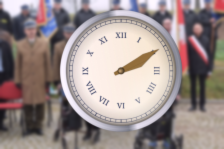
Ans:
2h10
